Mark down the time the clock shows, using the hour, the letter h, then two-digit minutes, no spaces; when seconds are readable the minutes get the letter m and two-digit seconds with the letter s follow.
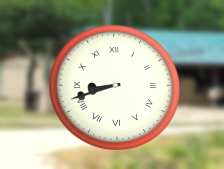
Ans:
8h42
